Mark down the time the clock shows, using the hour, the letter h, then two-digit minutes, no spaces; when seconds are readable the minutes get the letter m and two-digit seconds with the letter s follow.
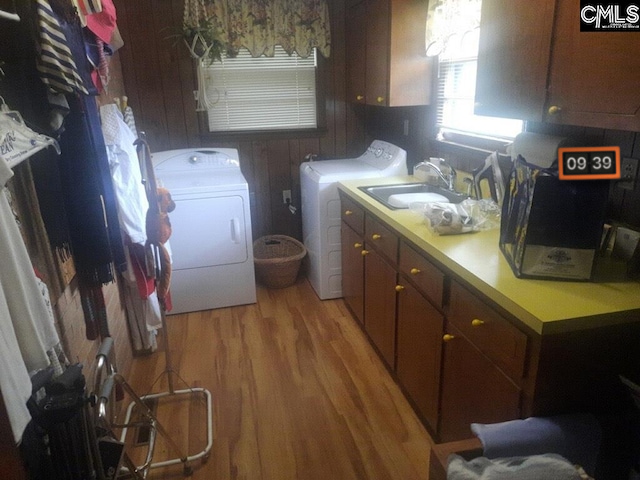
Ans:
9h39
